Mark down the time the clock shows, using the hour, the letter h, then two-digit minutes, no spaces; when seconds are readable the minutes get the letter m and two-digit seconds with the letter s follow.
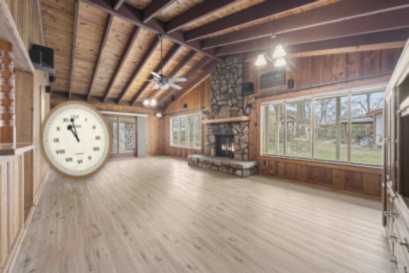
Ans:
10h58
